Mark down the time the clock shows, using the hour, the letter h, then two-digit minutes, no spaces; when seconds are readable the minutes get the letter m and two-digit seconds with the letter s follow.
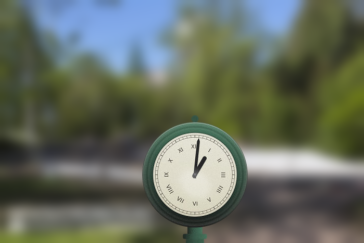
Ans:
1h01
